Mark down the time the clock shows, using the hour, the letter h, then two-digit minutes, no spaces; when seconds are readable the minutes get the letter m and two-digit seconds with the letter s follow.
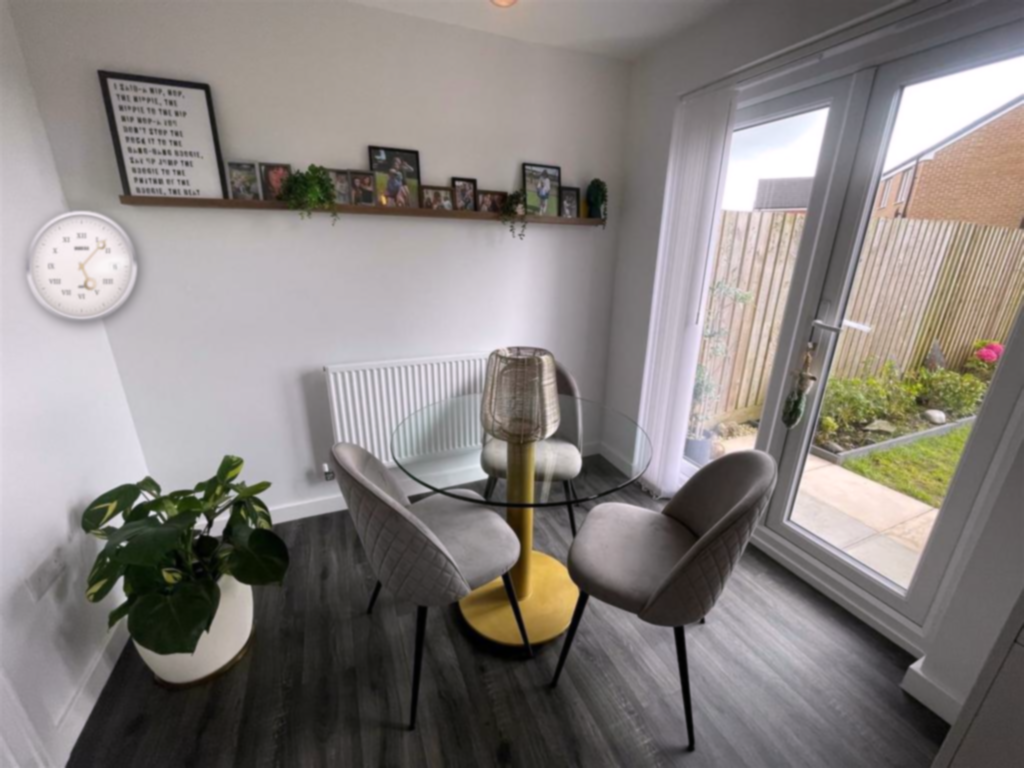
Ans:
5h07
